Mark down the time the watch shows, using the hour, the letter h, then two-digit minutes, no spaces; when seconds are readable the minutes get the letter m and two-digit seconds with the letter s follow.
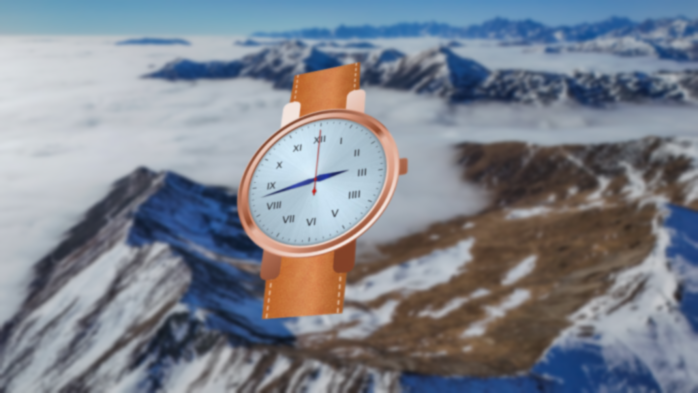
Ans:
2h43m00s
